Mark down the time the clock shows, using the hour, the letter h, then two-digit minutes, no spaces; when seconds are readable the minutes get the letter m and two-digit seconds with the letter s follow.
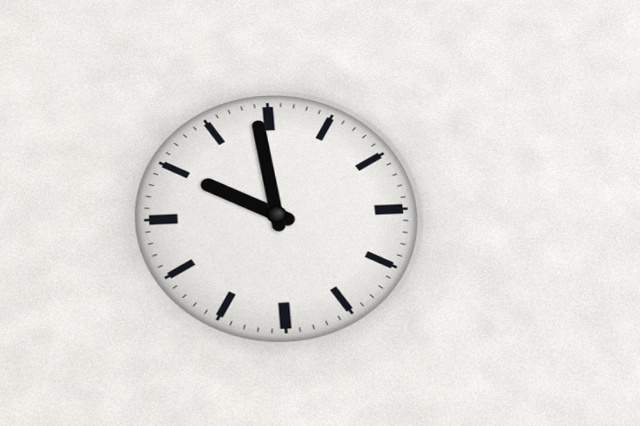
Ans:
9h59
